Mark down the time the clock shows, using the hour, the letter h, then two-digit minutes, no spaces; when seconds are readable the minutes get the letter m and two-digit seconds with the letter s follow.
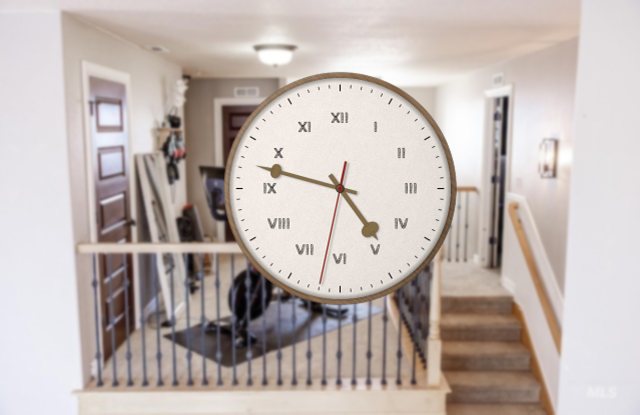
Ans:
4h47m32s
